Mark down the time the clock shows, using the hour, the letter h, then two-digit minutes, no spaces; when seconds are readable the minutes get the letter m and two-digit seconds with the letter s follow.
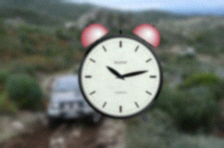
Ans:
10h13
